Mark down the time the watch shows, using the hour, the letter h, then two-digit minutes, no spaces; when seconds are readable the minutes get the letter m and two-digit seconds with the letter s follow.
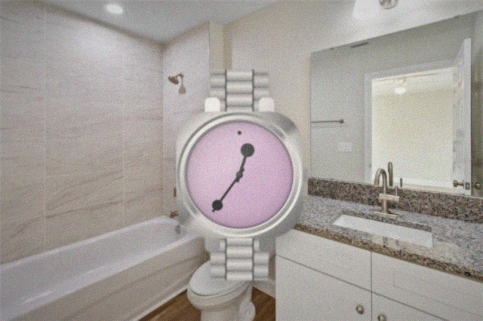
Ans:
12h36
